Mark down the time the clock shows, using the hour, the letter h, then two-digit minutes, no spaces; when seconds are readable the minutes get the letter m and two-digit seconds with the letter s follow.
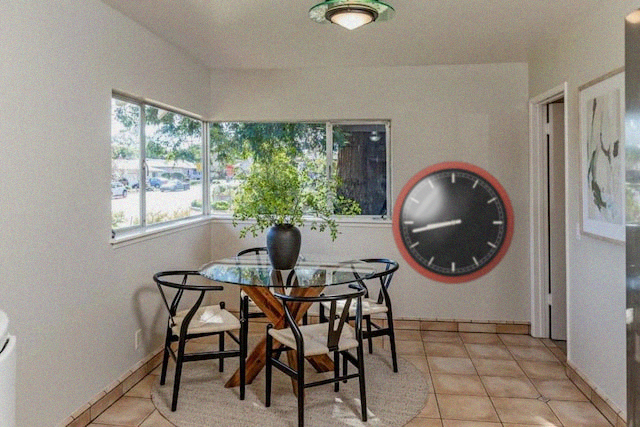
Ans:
8h43
